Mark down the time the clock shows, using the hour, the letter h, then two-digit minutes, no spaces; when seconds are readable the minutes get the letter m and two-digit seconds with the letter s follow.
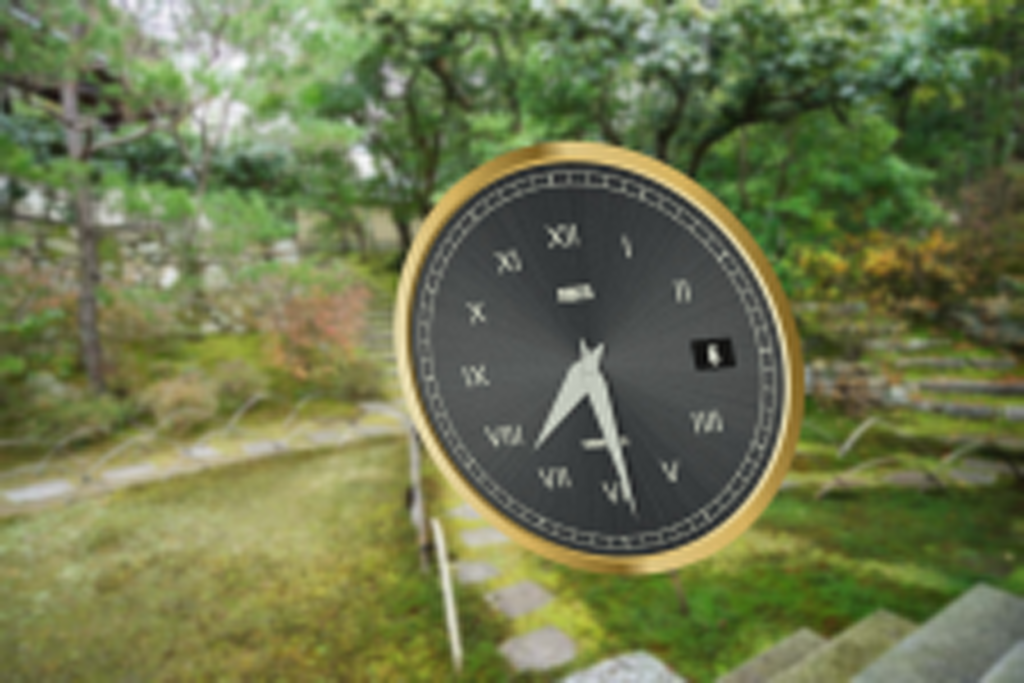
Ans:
7h29
